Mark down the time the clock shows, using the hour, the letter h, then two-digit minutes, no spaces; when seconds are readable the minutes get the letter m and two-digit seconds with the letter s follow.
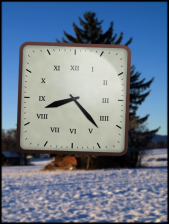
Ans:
8h23
